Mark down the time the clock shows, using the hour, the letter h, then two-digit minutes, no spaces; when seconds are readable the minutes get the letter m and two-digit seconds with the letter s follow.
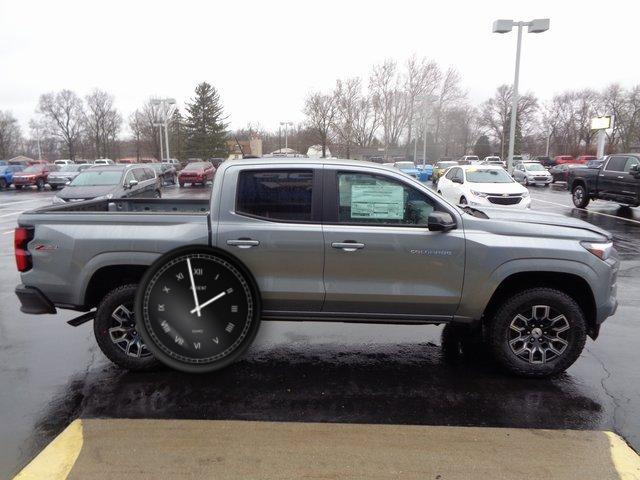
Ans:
1h58
